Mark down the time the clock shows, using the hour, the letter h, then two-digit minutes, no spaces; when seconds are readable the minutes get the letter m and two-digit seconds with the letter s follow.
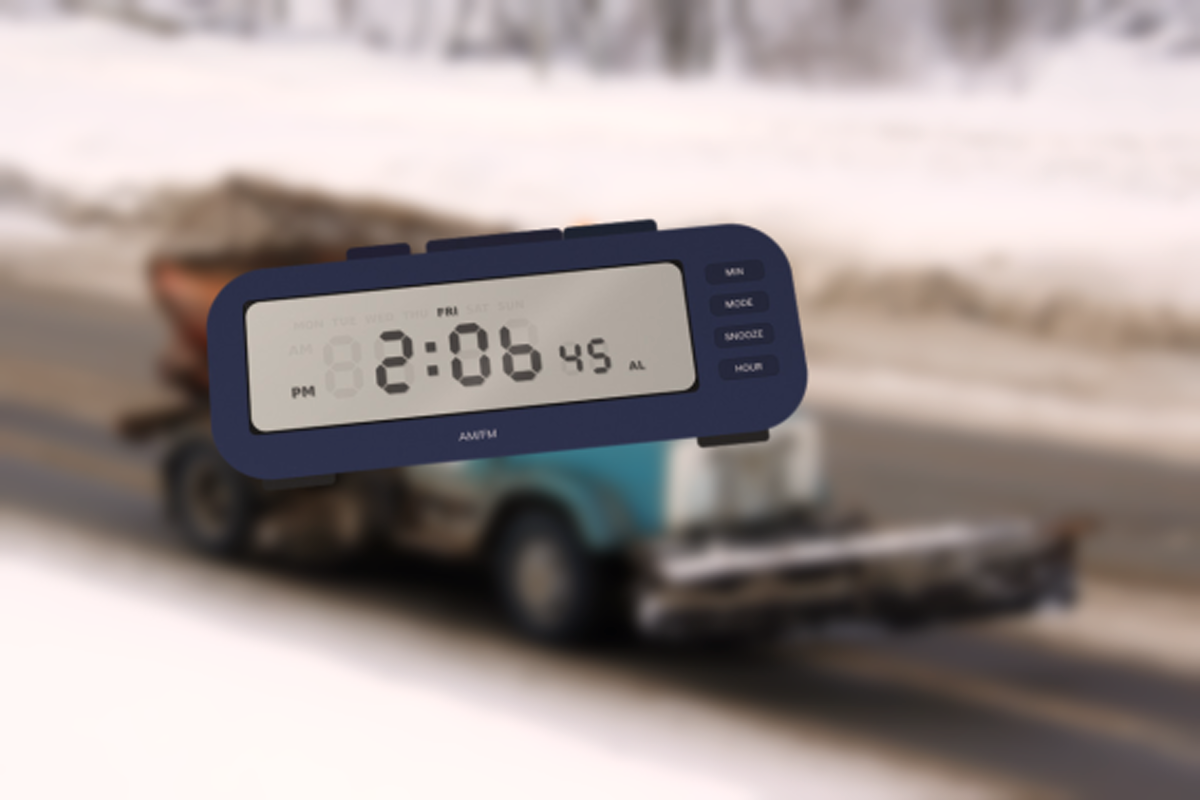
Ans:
2h06m45s
